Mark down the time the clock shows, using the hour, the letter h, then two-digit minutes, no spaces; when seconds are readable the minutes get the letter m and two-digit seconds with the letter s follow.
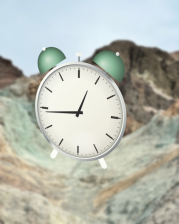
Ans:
12h44
